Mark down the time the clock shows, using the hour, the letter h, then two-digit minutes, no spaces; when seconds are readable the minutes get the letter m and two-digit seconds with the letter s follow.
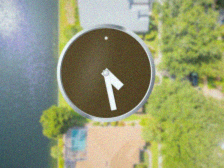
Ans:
4h28
